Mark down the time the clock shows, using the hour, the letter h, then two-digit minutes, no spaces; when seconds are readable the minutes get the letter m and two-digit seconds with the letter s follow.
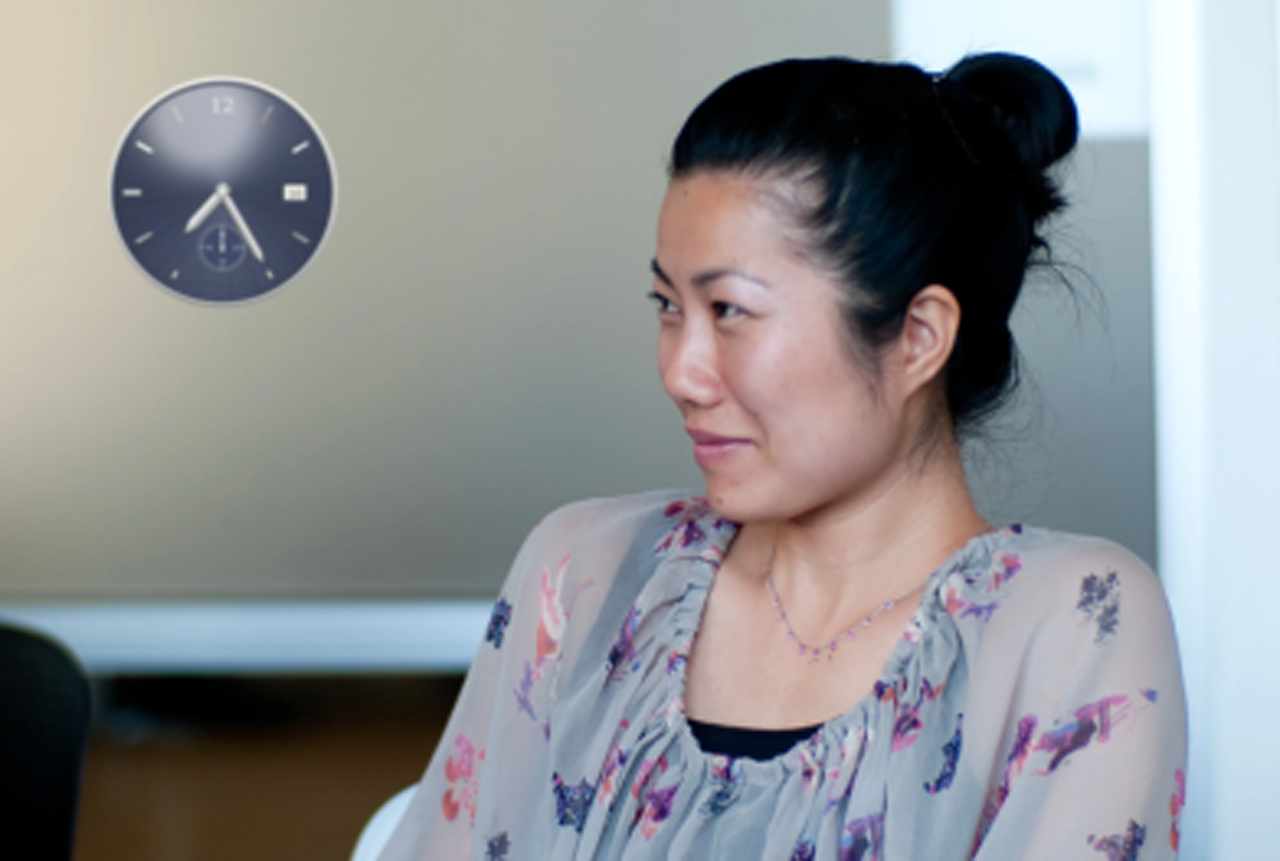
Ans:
7h25
